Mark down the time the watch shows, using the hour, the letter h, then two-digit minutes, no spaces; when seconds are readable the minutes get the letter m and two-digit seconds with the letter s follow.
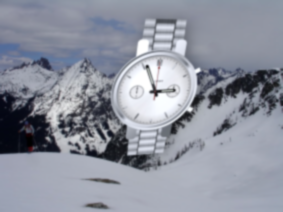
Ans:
2h56
